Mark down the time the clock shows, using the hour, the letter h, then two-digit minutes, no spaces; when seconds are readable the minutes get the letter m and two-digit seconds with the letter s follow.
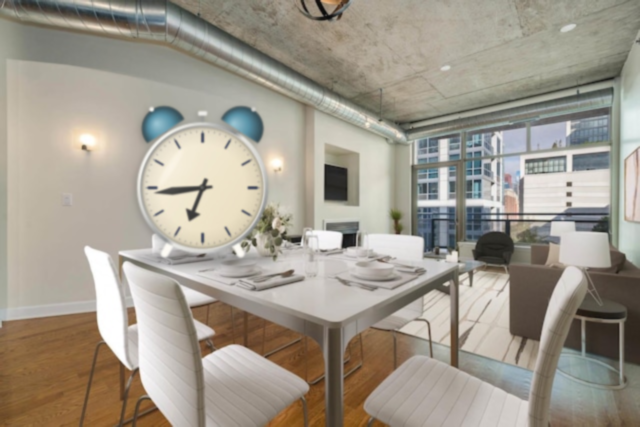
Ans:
6h44
